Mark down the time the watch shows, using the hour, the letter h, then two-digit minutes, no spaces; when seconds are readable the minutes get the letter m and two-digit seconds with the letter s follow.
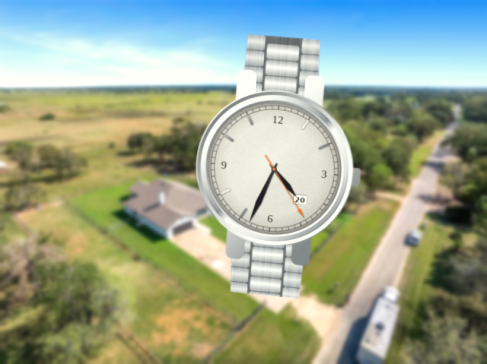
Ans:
4h33m24s
